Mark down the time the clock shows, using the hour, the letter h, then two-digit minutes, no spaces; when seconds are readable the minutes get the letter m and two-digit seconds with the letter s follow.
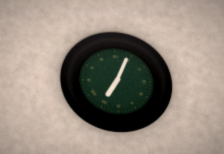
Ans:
7h04
